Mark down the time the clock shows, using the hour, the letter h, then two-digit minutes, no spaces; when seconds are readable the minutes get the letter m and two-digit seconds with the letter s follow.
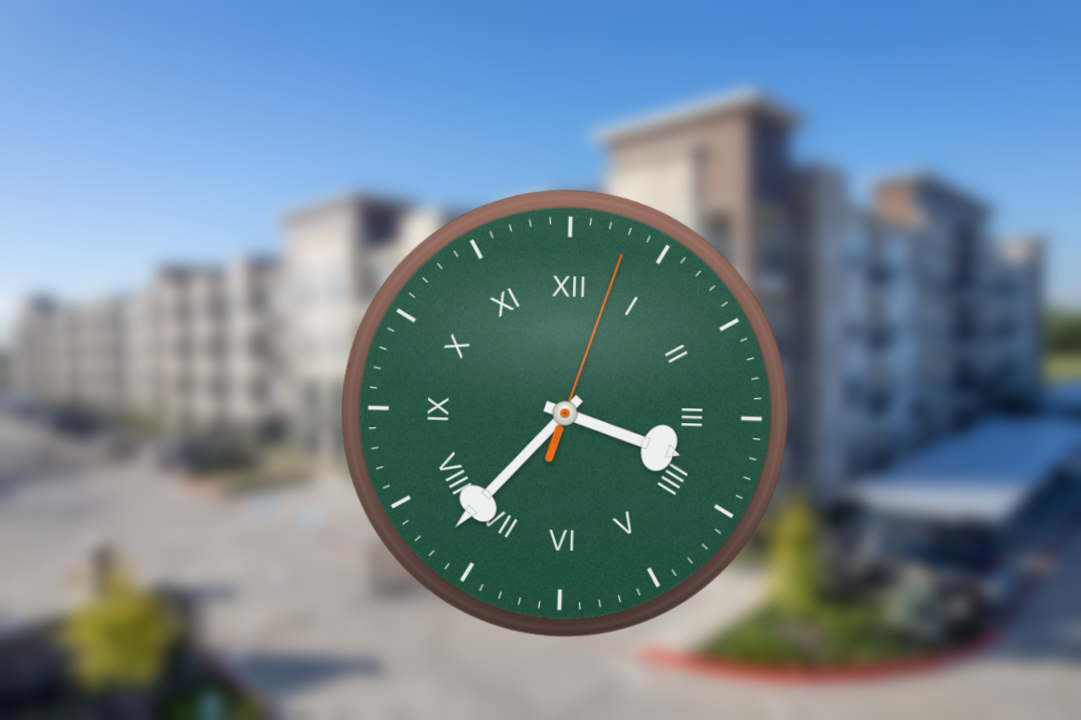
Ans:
3h37m03s
